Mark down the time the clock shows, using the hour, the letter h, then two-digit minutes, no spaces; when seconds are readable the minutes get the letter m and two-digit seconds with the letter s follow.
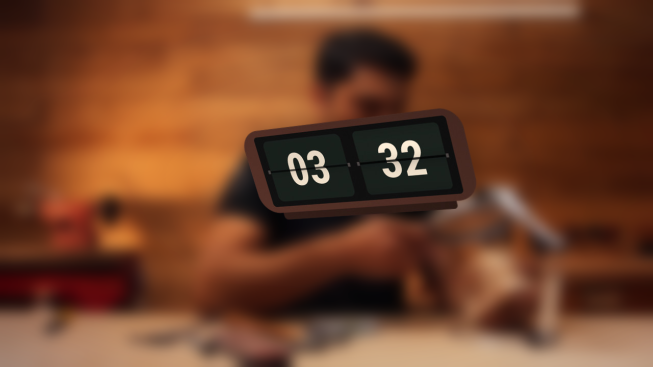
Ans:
3h32
